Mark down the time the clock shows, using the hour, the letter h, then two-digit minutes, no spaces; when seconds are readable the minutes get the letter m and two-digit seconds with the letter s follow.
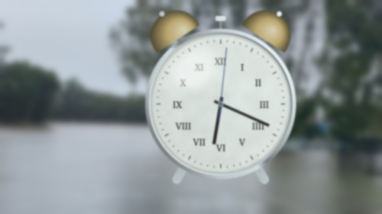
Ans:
6h19m01s
